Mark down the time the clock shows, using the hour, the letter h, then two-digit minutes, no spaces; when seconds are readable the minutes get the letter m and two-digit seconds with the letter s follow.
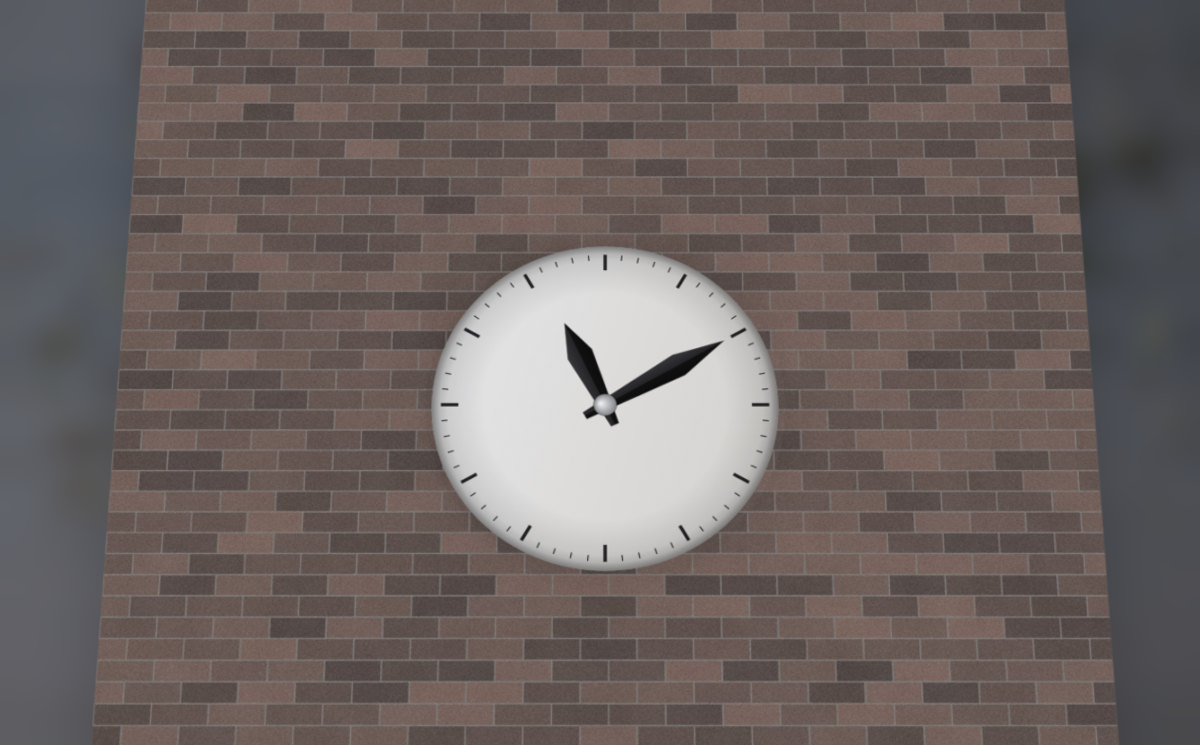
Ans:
11h10
